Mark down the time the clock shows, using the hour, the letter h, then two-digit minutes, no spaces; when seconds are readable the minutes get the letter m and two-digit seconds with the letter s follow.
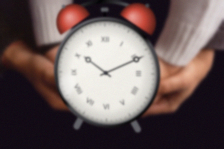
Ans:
10h11
